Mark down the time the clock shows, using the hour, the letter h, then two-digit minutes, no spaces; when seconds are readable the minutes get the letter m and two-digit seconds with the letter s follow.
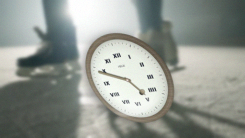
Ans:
4h49
